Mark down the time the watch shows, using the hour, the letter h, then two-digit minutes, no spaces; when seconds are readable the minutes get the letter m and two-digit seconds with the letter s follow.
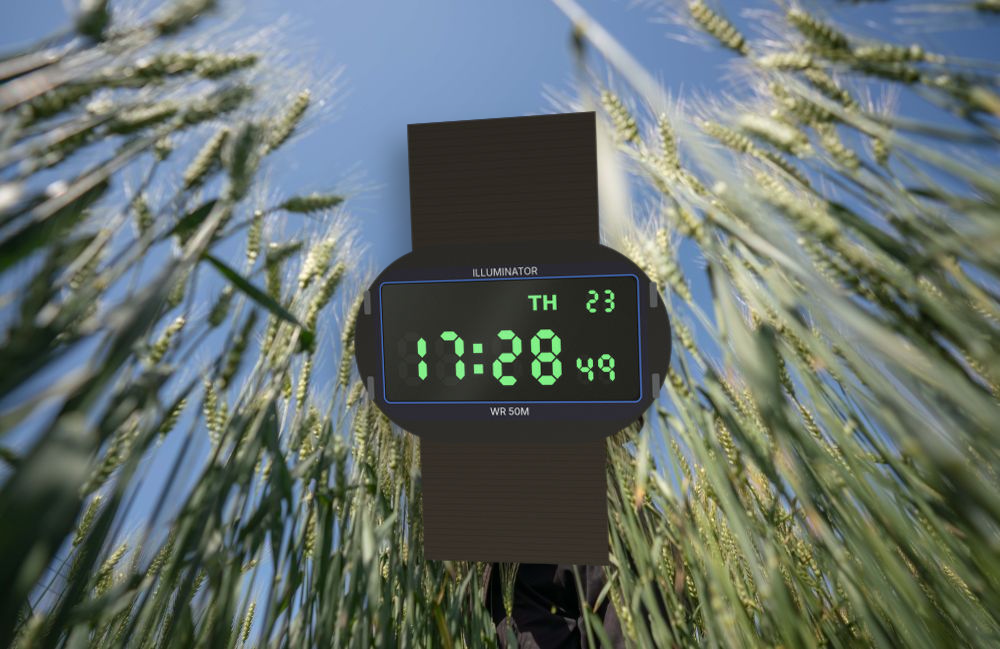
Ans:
17h28m49s
